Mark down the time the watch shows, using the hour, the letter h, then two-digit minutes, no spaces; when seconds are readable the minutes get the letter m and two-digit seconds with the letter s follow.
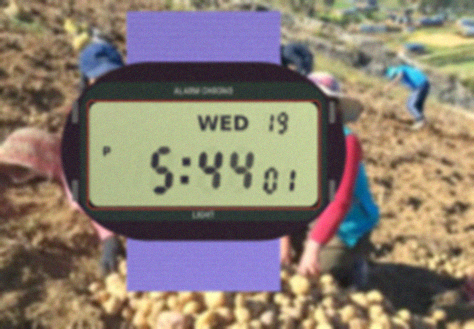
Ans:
5h44m01s
